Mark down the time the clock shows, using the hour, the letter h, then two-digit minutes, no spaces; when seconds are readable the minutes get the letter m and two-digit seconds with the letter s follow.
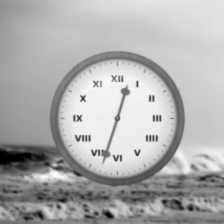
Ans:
12h33
